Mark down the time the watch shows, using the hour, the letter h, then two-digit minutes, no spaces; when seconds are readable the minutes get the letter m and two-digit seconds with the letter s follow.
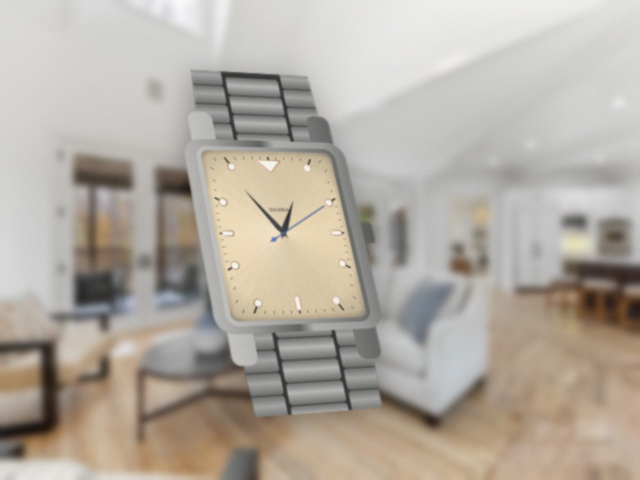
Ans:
12h54m10s
